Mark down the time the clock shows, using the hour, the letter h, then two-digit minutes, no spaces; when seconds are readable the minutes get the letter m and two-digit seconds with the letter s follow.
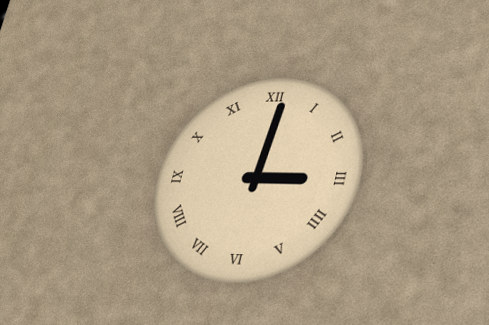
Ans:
3h01
